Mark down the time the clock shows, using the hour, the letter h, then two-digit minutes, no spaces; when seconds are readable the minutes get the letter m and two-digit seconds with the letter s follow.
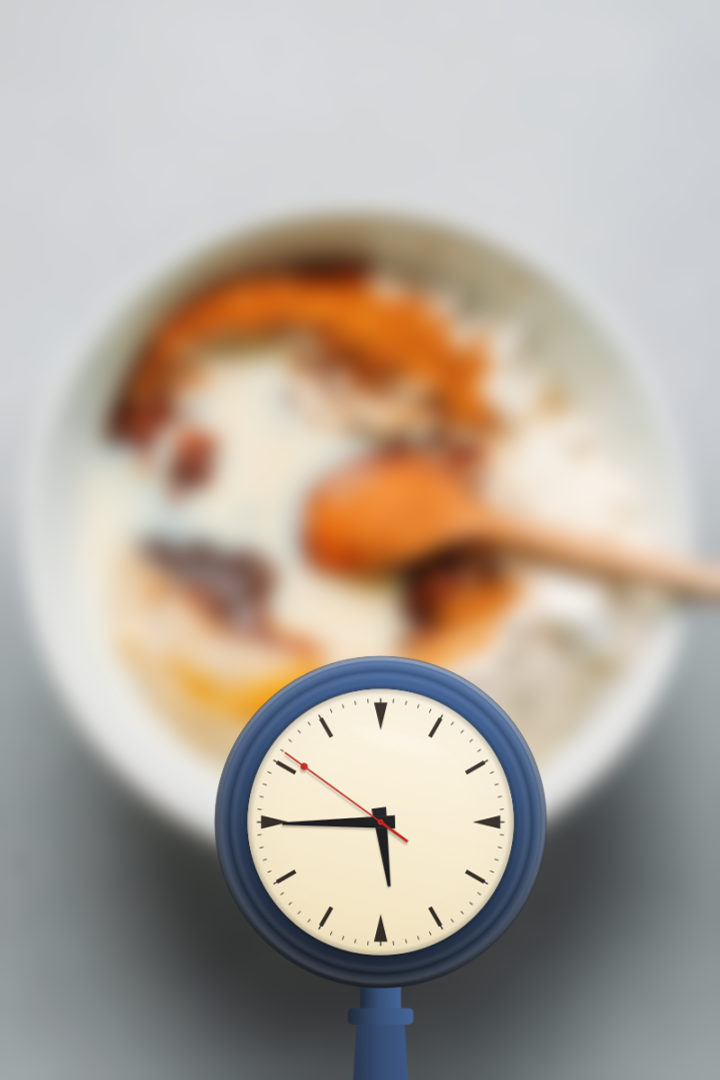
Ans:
5h44m51s
